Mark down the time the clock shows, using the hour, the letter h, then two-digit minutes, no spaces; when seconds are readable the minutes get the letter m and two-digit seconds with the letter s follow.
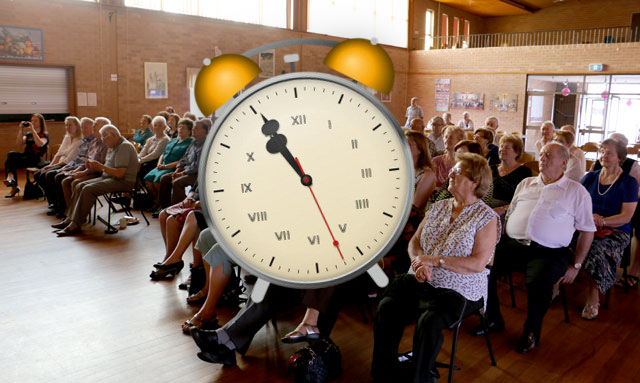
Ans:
10h55m27s
